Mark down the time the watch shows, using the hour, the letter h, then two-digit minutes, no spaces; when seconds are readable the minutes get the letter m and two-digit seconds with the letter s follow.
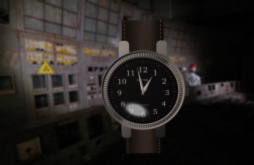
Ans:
12h58
